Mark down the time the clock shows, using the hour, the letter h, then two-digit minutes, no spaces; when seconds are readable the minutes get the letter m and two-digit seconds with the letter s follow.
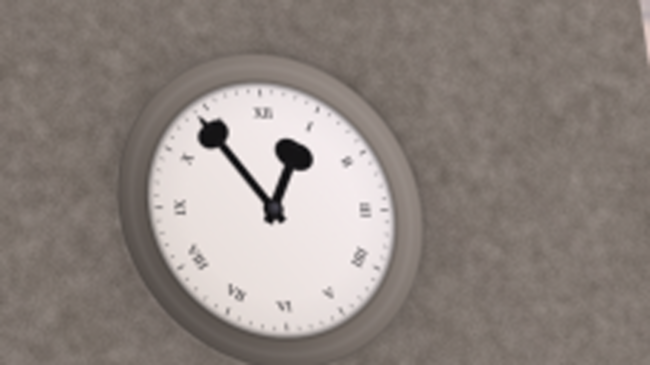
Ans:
12h54
